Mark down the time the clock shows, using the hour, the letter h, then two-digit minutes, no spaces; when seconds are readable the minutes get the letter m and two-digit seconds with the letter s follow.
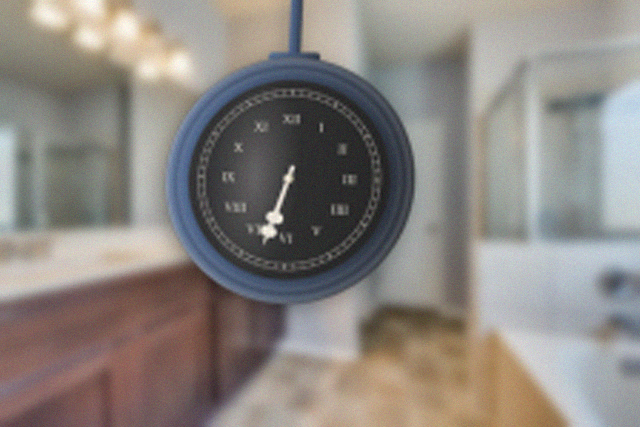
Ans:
6h33
